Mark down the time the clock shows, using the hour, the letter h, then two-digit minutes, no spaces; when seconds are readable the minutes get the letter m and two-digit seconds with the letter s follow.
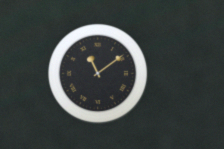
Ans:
11h09
